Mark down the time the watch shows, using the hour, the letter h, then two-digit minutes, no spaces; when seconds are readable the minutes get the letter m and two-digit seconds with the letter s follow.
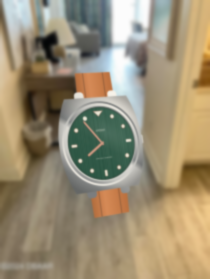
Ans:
7h54
